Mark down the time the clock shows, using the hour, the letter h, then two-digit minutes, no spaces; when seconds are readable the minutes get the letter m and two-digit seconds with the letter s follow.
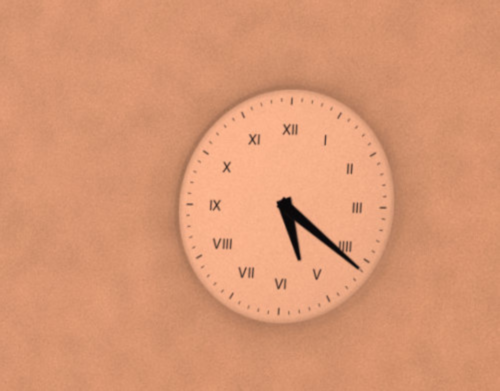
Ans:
5h21
